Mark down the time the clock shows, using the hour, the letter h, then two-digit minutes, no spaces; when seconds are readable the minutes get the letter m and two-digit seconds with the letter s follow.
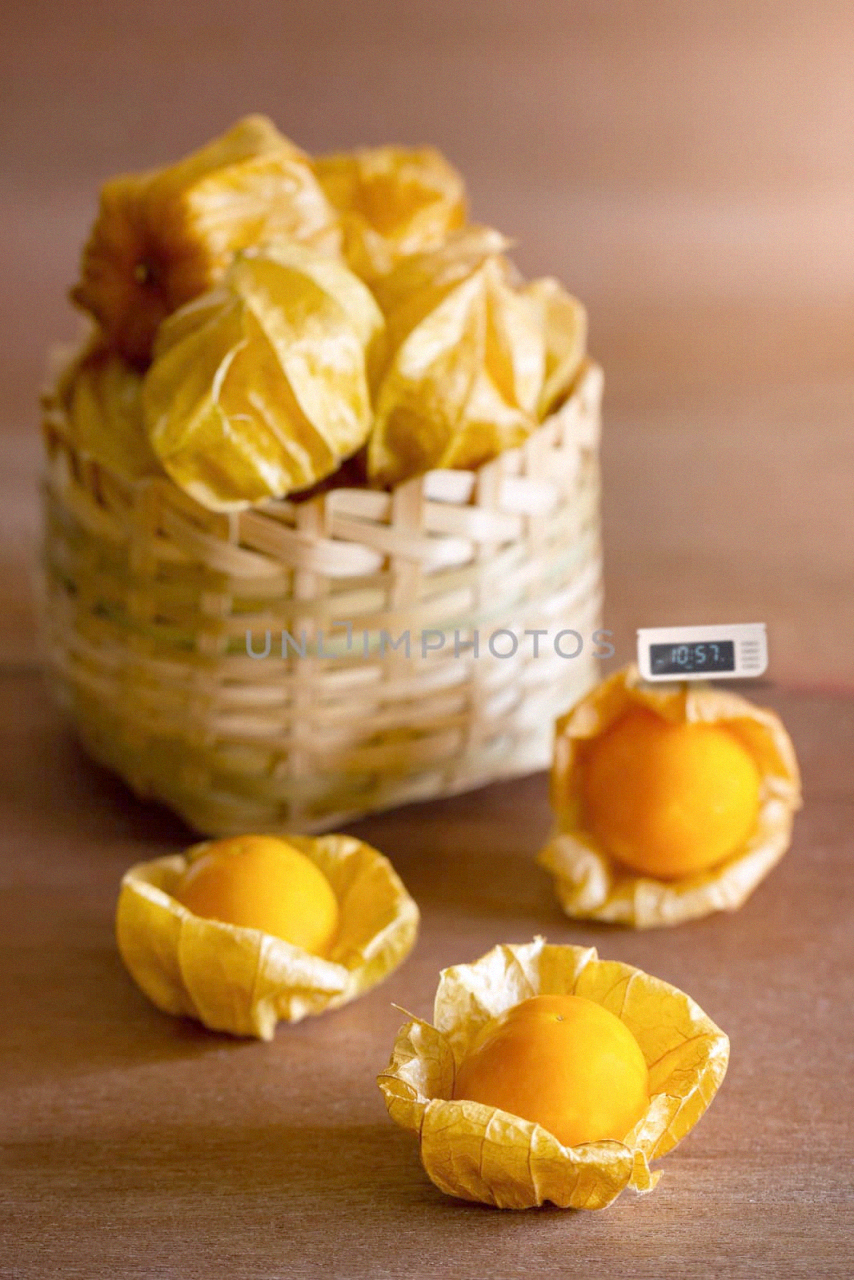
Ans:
10h57
